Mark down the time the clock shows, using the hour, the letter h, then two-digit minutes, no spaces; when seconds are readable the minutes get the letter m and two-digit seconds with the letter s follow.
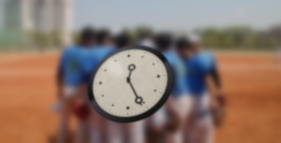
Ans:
12h26
